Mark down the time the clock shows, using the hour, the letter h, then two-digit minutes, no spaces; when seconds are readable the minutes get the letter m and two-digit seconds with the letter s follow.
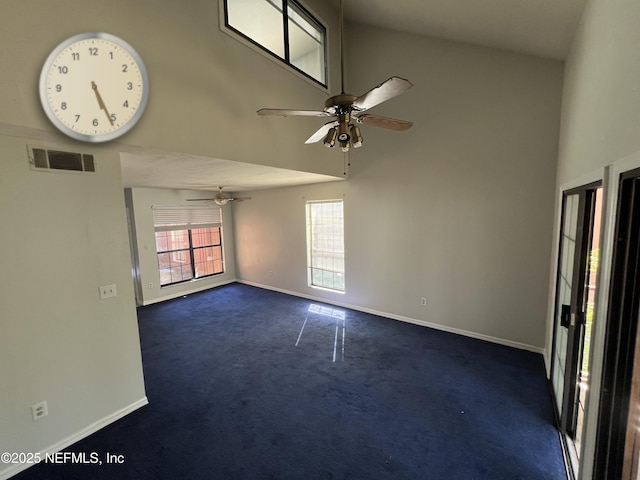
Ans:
5h26
